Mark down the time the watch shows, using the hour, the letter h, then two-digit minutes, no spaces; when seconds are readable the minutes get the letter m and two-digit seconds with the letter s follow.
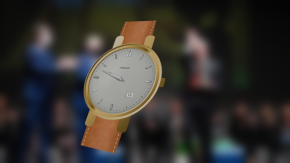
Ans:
9h48
